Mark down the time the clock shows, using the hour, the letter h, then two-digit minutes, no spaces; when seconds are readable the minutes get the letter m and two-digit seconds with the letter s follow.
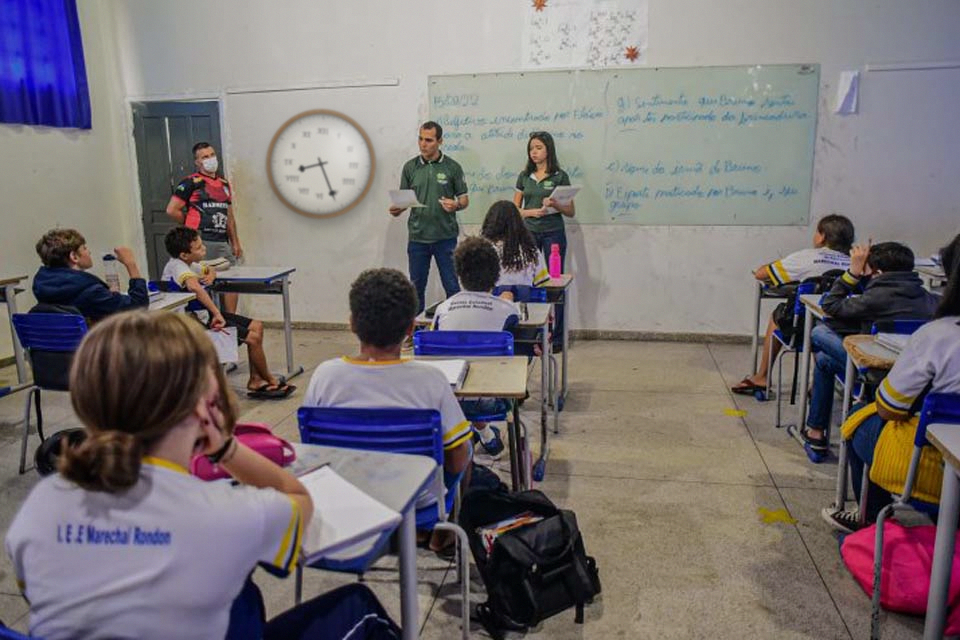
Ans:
8h26
